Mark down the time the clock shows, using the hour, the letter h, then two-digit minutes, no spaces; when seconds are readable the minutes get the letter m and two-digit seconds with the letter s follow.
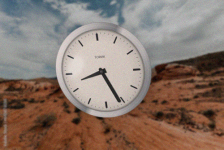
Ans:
8h26
